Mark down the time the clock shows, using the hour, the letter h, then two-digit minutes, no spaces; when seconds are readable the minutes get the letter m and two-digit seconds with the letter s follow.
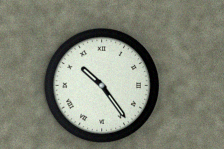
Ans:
10h24
